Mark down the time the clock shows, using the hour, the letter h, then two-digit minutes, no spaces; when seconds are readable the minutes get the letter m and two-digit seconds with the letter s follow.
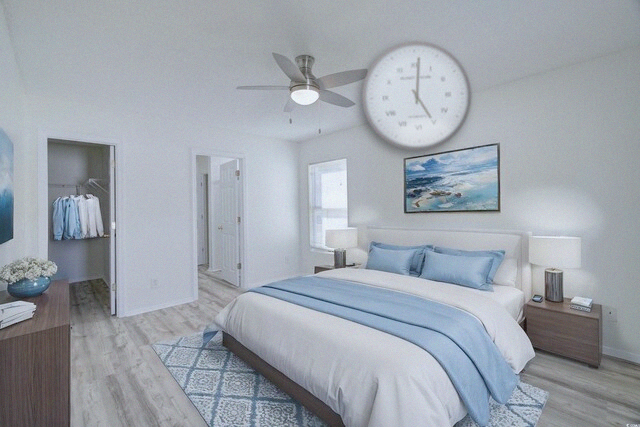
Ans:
5h01
